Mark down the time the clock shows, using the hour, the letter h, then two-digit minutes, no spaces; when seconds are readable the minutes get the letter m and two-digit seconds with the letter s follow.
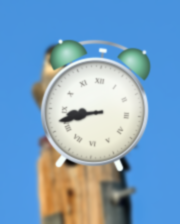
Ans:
8h42
